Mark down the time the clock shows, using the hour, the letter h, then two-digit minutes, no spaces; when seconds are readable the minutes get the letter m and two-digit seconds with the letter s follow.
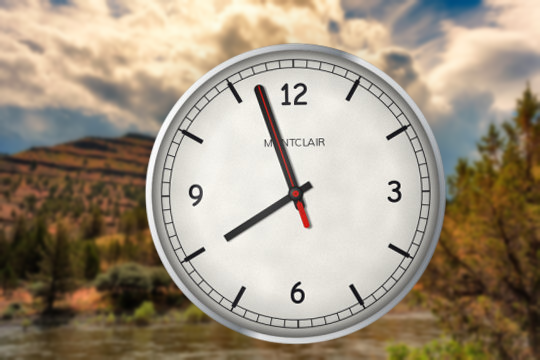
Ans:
7h56m57s
